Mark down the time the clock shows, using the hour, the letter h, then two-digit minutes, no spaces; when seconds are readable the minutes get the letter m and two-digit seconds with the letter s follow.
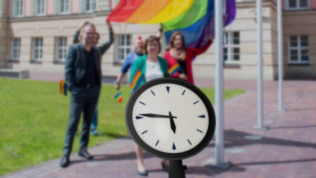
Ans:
5h46
